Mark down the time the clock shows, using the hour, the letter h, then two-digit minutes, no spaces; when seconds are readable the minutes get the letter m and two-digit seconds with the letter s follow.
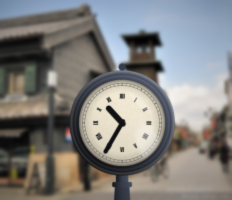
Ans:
10h35
